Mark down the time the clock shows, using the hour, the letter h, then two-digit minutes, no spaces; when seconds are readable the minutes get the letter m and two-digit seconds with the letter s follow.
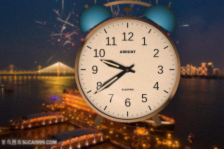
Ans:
9h39
